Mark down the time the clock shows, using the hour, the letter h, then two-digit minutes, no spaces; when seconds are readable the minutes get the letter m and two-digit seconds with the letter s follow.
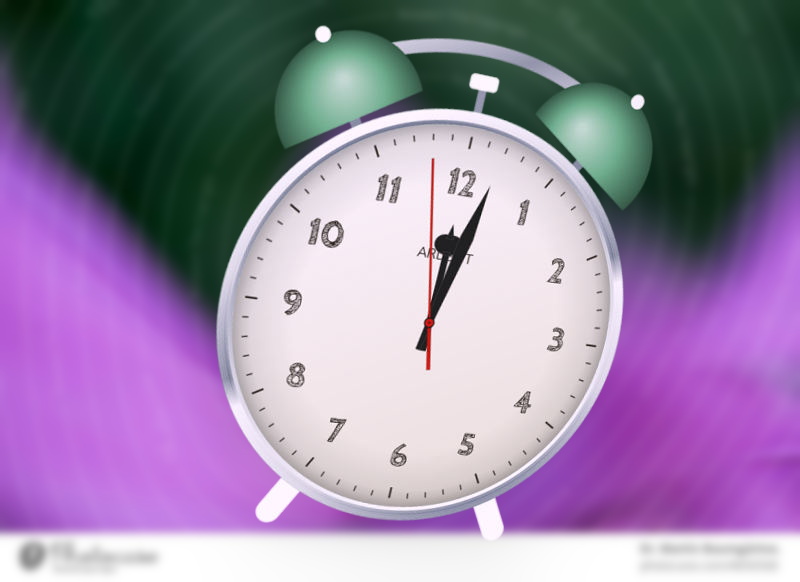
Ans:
12h01m58s
